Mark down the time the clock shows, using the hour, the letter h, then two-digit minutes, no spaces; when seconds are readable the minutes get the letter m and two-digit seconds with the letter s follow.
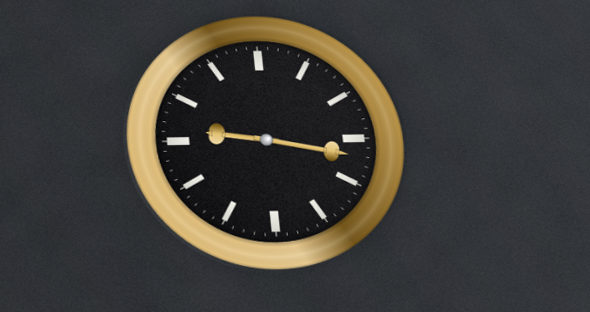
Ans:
9h17
